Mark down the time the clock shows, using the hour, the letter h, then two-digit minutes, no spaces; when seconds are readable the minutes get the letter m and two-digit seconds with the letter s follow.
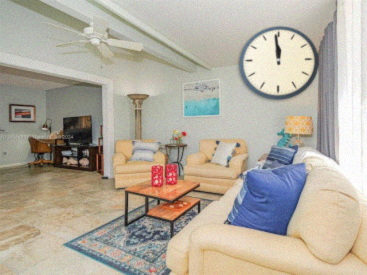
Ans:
11h59
